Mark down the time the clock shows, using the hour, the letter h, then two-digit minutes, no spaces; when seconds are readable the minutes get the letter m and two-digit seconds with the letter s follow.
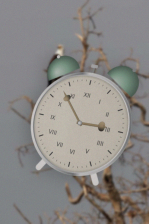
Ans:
2h53
